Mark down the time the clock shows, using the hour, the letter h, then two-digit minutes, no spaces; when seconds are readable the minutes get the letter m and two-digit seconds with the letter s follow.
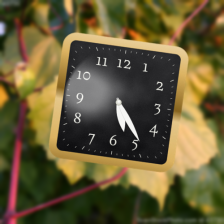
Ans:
5h24
